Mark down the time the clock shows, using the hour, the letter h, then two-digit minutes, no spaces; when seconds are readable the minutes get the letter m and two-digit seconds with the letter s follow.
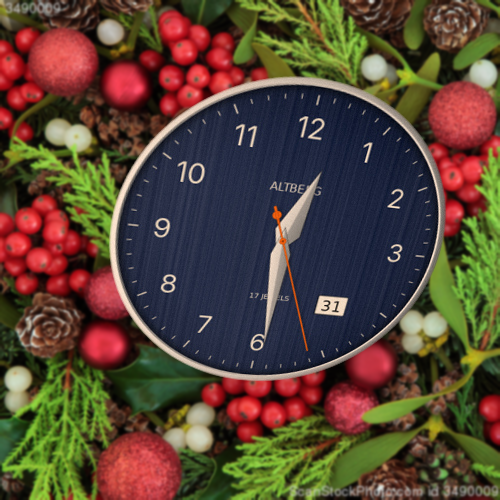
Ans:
12h29m26s
